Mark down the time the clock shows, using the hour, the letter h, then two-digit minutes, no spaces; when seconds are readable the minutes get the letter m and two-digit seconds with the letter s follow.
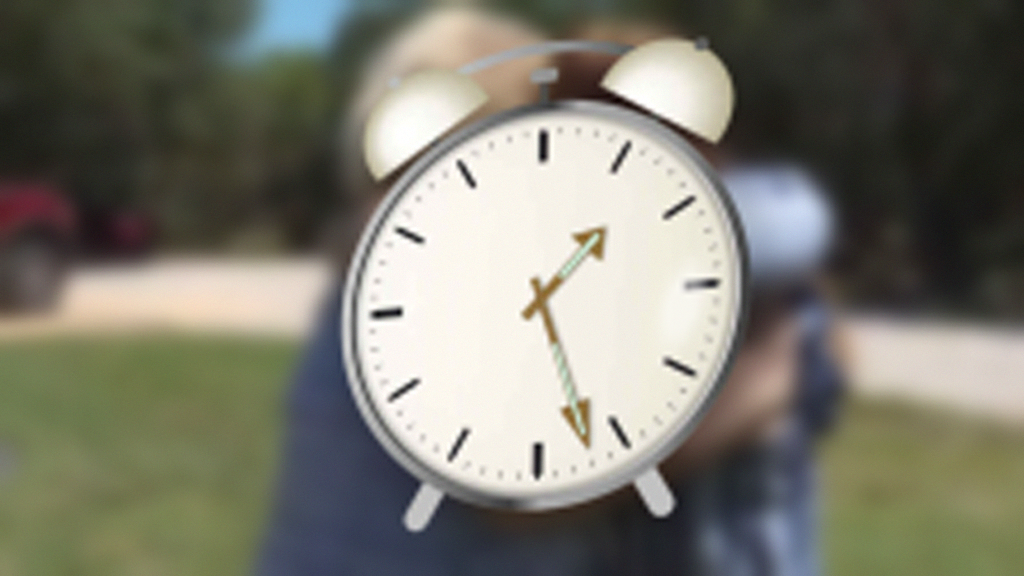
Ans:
1h27
